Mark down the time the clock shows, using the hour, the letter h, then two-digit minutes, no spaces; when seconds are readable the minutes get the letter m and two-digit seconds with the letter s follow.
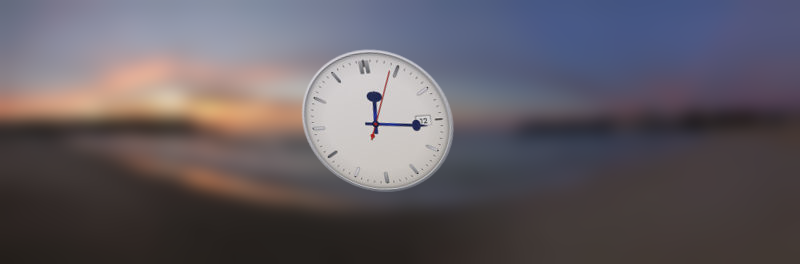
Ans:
12h16m04s
